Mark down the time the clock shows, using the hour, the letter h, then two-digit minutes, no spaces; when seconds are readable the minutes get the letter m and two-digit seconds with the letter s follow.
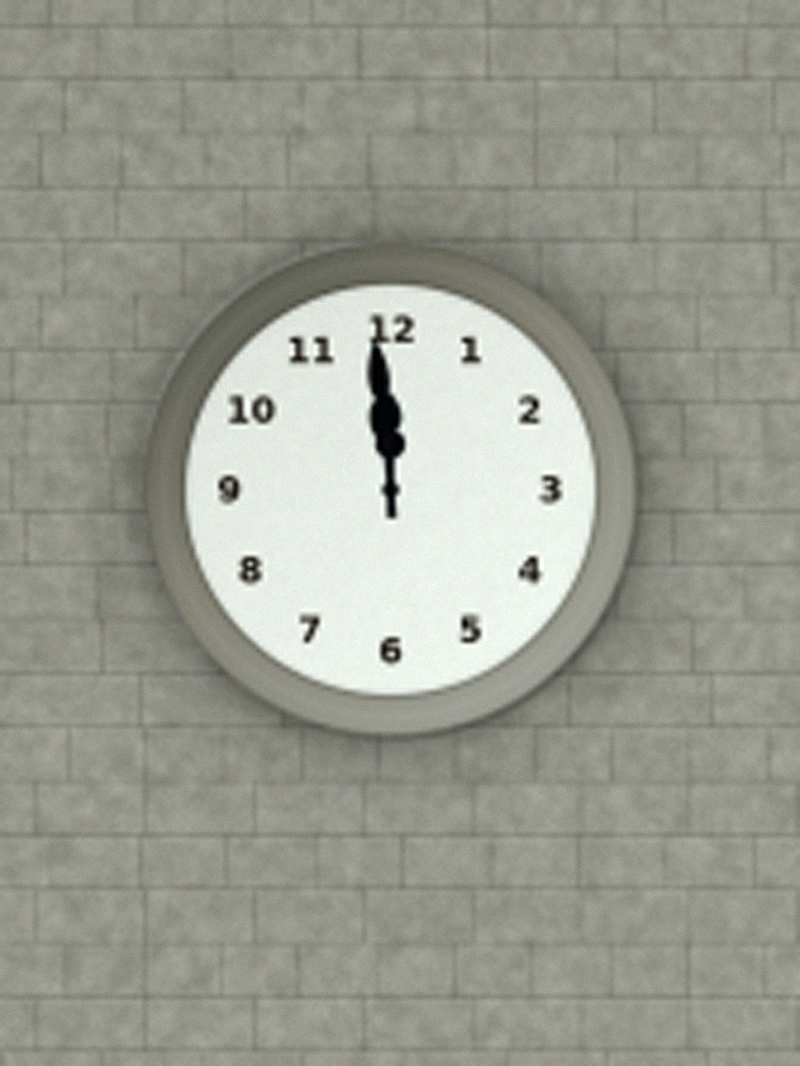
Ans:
11h59
